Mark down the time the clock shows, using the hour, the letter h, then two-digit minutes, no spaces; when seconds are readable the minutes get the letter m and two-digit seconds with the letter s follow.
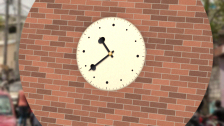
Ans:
10h38
